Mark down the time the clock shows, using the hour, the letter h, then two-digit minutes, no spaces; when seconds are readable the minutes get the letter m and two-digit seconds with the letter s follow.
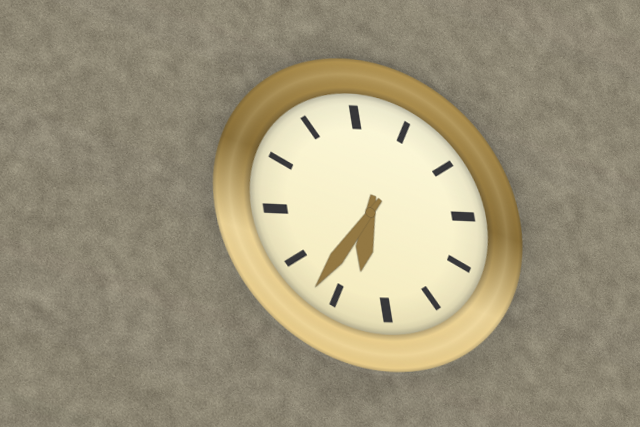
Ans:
6h37
